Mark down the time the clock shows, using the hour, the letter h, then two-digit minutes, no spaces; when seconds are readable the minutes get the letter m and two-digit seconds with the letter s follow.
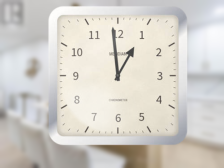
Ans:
12h59
